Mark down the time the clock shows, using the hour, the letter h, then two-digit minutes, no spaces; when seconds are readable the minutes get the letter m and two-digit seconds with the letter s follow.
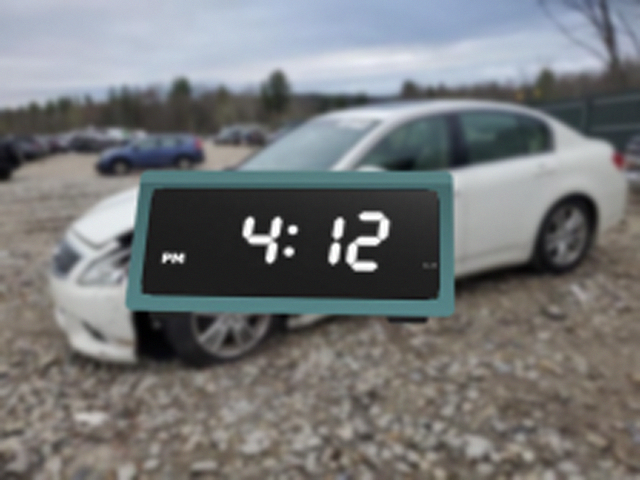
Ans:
4h12
